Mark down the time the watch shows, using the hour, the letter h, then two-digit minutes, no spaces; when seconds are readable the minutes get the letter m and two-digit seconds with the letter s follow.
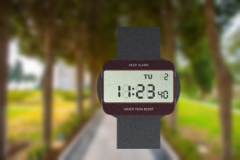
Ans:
11h23m40s
